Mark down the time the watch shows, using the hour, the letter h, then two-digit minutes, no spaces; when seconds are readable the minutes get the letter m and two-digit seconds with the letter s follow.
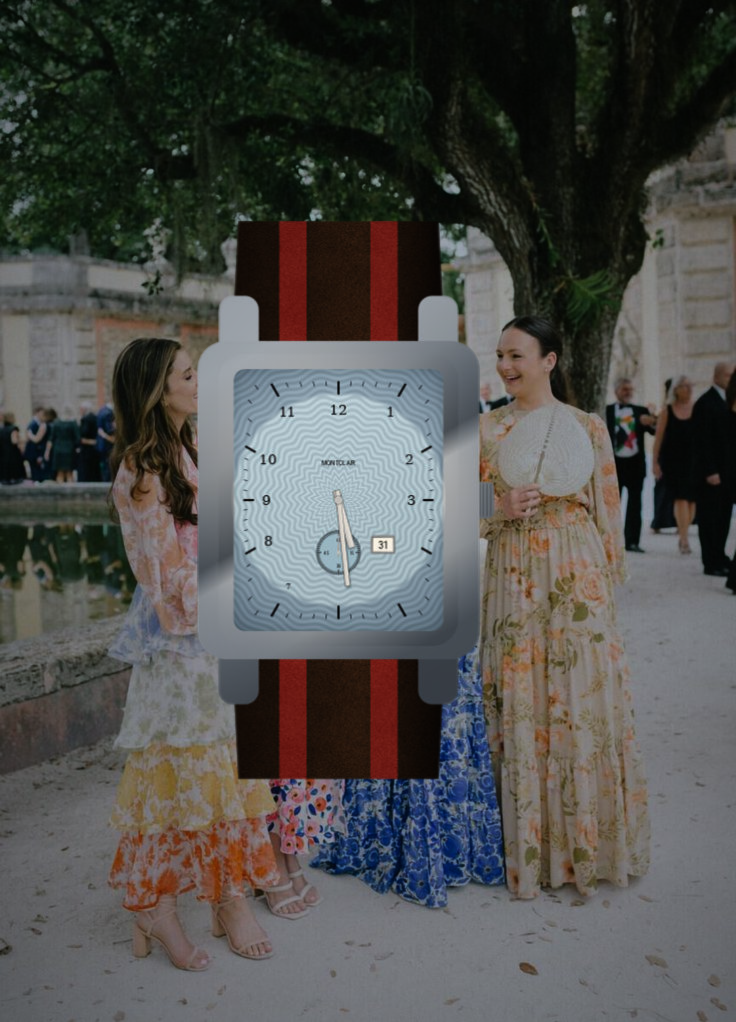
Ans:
5h29
